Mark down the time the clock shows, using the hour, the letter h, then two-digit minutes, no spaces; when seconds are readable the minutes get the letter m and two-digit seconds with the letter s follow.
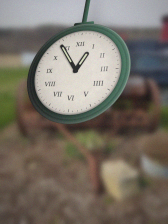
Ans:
12h54
